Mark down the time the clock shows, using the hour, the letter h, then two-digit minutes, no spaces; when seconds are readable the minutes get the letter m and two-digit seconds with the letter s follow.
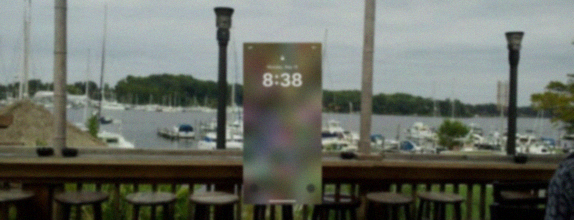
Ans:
8h38
